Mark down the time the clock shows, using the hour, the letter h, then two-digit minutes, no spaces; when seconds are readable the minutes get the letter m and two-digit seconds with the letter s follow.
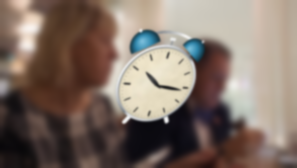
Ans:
10h16
